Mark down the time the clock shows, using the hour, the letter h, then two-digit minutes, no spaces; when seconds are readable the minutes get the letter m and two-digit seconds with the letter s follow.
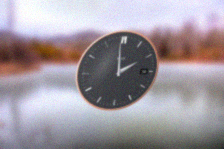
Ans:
1h59
